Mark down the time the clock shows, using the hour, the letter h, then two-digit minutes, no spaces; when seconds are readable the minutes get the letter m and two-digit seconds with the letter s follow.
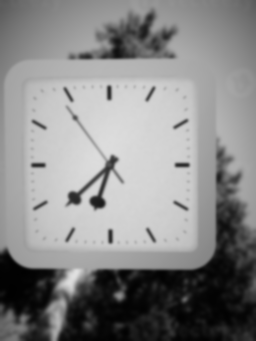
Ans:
6h37m54s
